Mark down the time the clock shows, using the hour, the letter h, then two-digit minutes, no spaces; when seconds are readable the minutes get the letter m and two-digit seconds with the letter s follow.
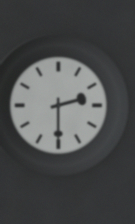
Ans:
2h30
